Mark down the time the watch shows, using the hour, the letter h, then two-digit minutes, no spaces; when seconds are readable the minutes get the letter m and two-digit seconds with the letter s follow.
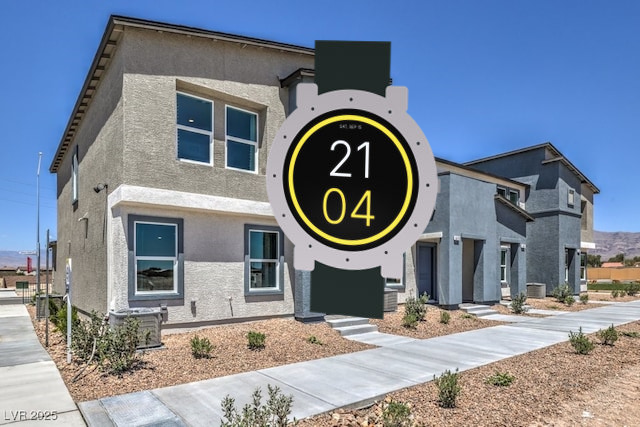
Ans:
21h04
